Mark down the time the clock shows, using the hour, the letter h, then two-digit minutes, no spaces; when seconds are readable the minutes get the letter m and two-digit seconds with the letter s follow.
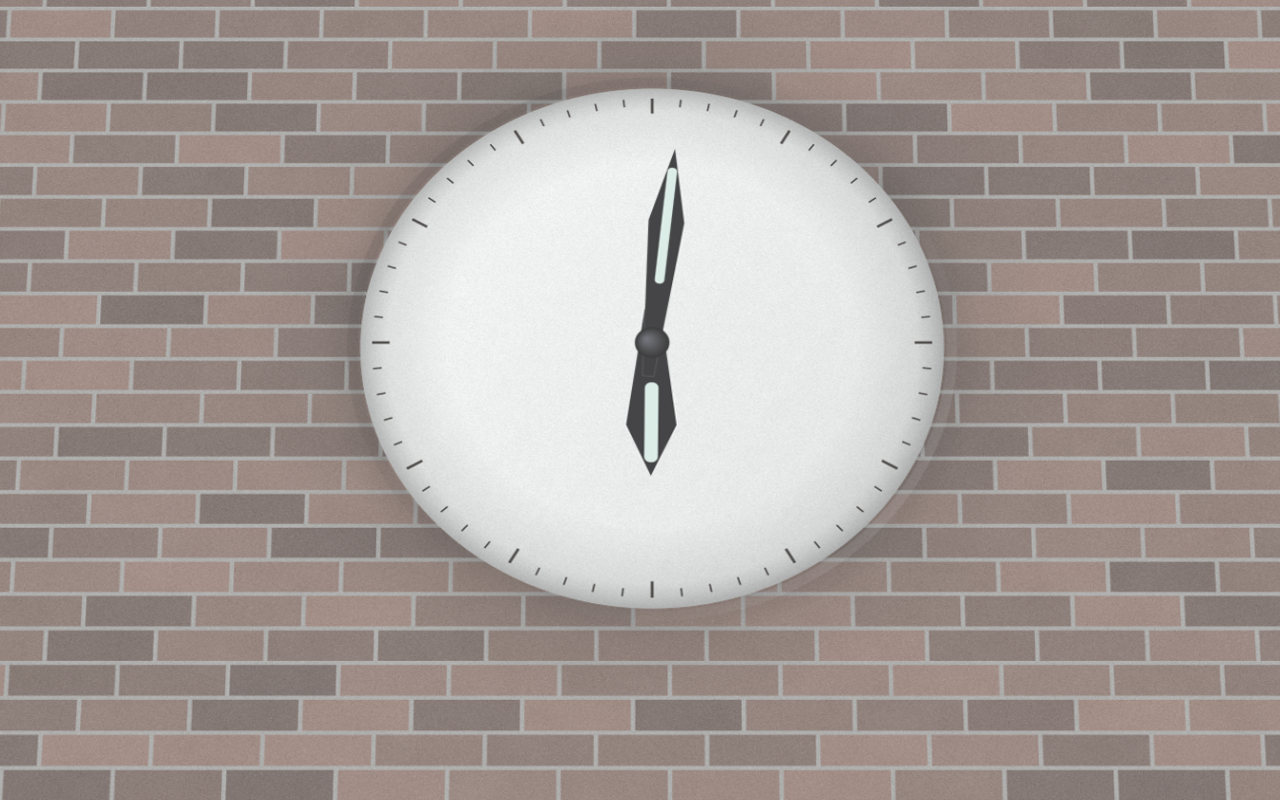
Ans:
6h01
